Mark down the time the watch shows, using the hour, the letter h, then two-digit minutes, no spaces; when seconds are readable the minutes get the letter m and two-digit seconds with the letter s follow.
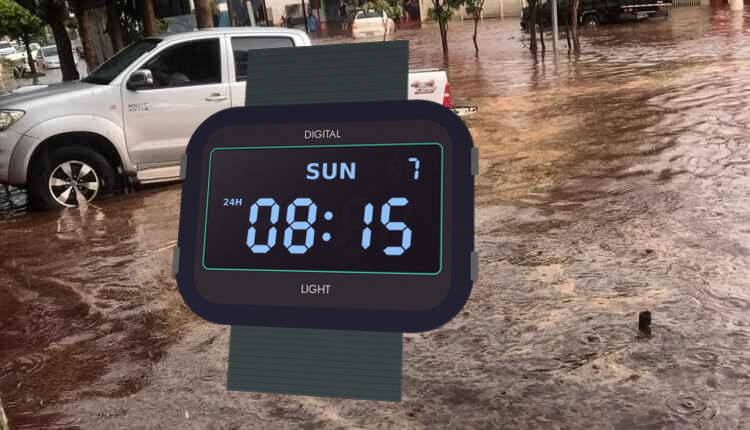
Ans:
8h15
